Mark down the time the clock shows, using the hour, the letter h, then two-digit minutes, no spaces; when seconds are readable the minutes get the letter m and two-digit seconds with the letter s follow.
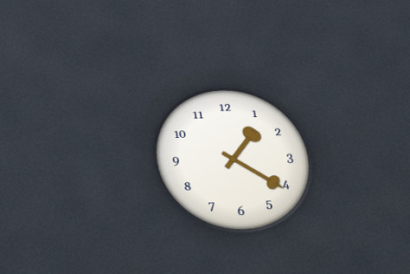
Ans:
1h21
